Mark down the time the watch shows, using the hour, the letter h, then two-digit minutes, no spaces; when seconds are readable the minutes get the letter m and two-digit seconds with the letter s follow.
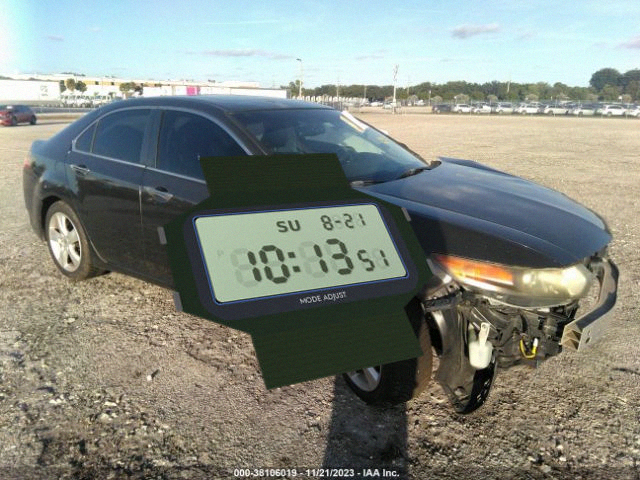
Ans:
10h13m51s
